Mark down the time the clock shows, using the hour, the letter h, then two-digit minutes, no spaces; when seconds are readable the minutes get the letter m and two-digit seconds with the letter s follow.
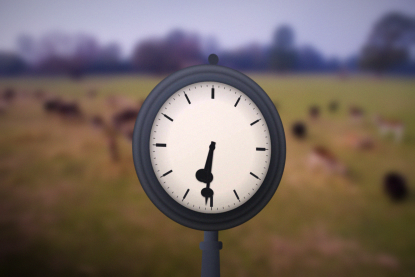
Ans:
6h31
